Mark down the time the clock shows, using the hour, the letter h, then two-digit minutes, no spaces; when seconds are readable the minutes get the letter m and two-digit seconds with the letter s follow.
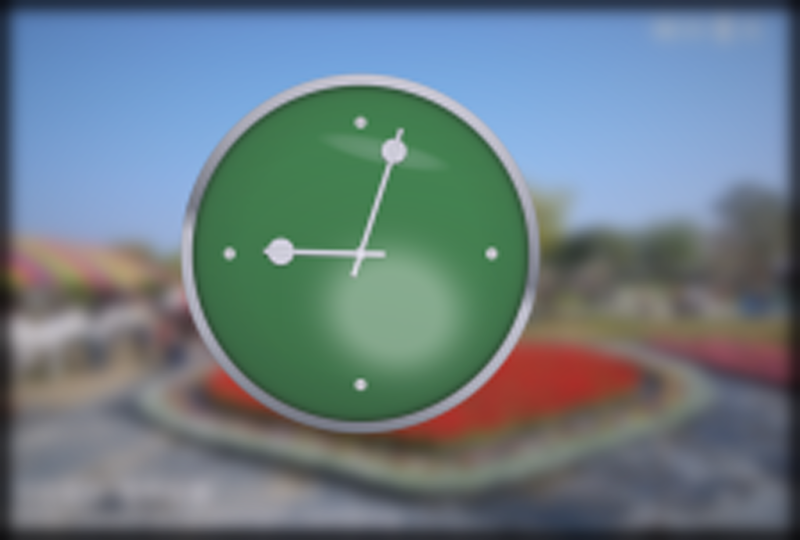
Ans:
9h03
